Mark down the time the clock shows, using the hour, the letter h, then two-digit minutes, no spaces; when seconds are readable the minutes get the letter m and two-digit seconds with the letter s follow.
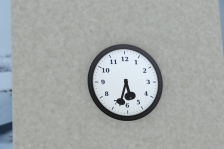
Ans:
5h33
